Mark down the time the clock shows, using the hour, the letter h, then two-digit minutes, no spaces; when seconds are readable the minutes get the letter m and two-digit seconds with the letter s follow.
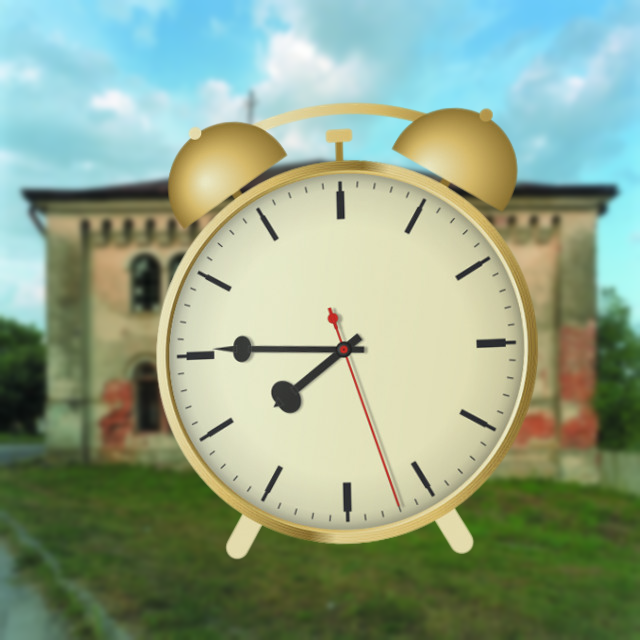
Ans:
7h45m27s
